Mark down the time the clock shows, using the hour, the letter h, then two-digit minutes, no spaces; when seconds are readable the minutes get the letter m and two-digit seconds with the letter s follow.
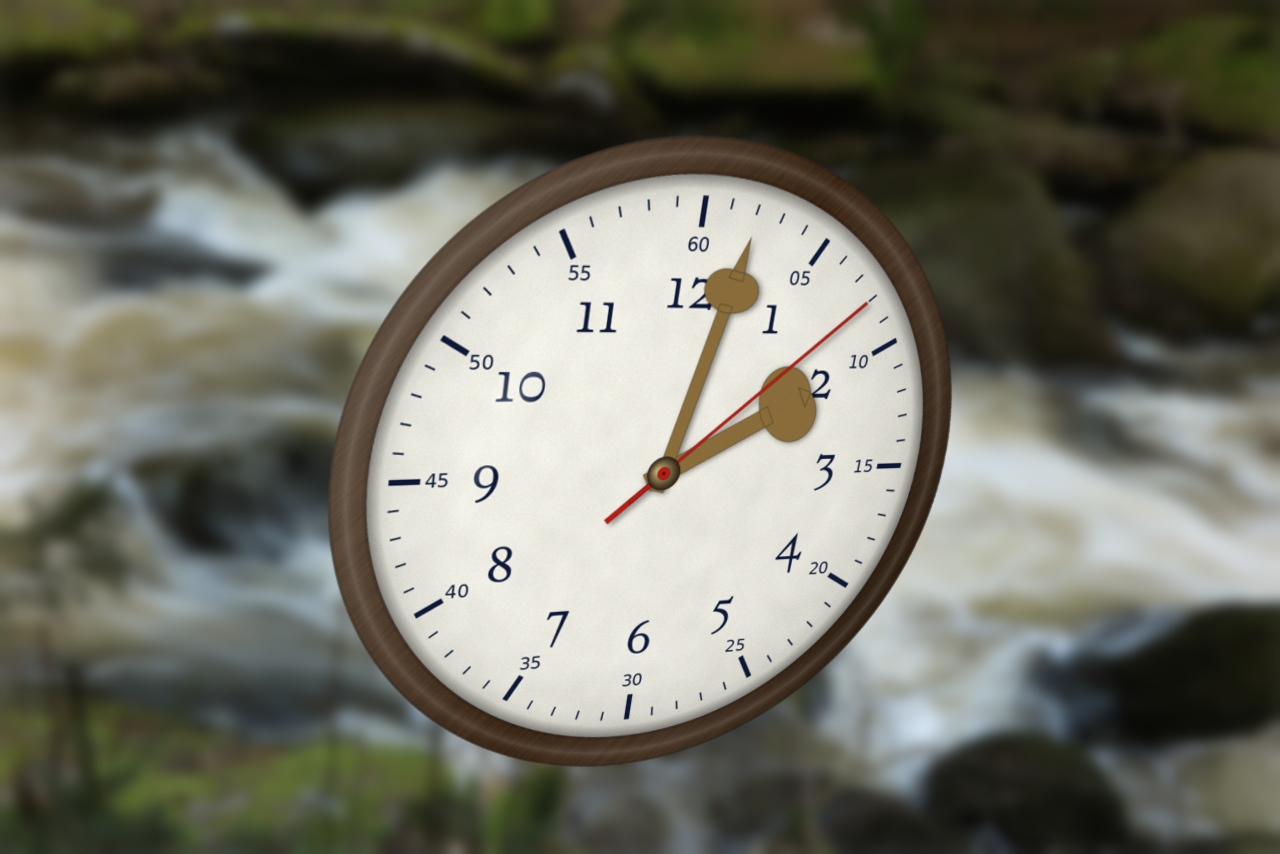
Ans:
2h02m08s
